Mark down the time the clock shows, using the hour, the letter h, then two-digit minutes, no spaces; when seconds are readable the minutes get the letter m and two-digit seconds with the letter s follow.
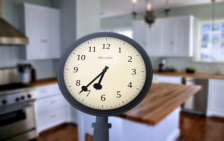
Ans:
6h37
